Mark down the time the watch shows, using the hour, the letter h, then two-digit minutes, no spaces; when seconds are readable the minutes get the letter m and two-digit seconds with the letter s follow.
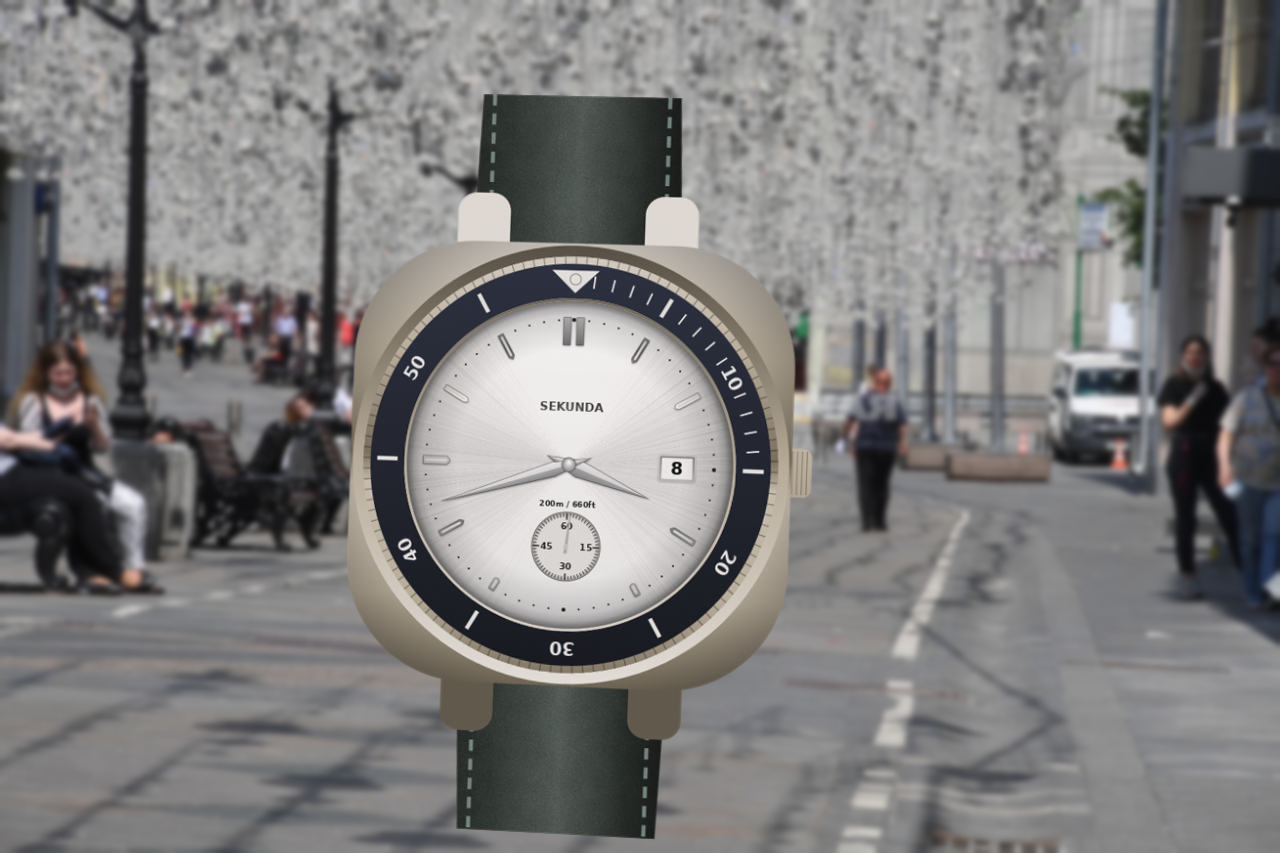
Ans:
3h42m01s
